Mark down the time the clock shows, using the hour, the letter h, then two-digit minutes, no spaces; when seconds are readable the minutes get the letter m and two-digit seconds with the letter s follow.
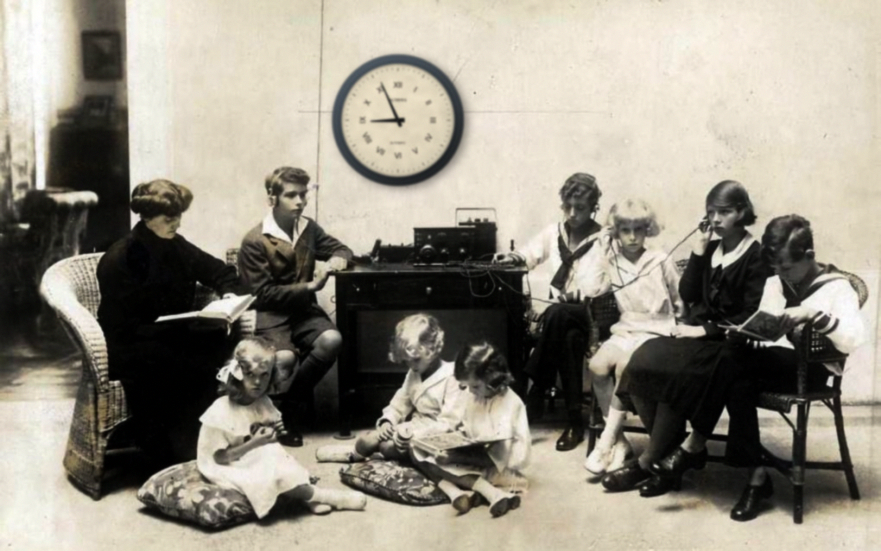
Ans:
8h56
